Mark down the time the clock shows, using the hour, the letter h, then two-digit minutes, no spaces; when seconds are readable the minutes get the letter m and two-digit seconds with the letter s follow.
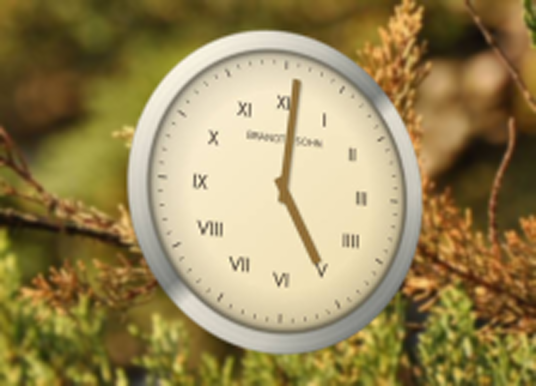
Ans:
5h01
